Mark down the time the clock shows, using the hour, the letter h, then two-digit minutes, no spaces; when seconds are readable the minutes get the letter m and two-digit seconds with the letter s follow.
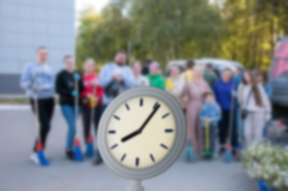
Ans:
8h06
